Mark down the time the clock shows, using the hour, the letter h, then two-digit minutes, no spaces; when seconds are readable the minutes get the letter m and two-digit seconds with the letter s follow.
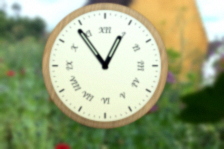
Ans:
12h54
